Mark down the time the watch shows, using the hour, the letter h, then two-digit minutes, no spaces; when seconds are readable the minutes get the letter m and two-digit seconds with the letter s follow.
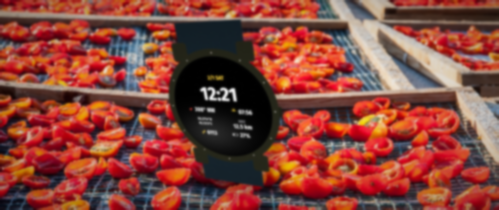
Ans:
12h21
